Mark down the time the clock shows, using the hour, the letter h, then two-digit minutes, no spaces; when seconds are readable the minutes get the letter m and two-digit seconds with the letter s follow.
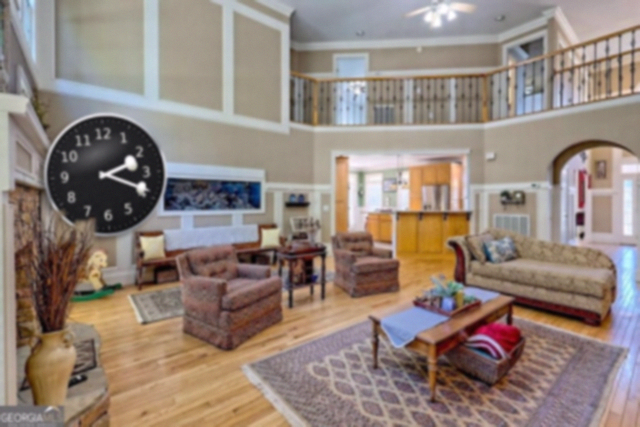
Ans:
2h19
